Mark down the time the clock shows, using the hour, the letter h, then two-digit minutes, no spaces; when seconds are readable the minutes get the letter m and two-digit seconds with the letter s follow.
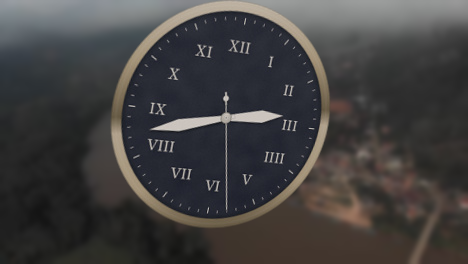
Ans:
2h42m28s
